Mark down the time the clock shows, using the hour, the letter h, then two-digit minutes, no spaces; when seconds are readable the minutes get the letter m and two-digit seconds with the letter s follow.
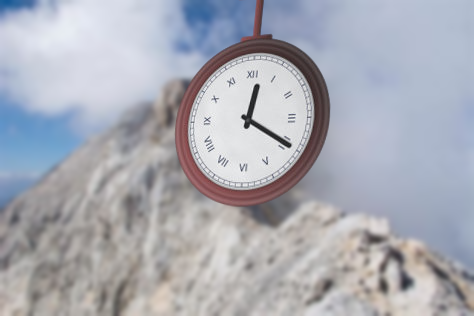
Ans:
12h20
